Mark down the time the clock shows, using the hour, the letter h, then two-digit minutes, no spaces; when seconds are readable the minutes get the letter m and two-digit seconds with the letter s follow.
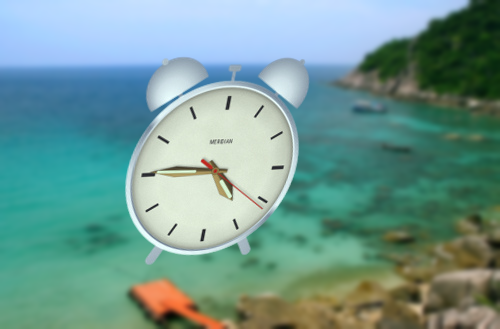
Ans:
4h45m21s
